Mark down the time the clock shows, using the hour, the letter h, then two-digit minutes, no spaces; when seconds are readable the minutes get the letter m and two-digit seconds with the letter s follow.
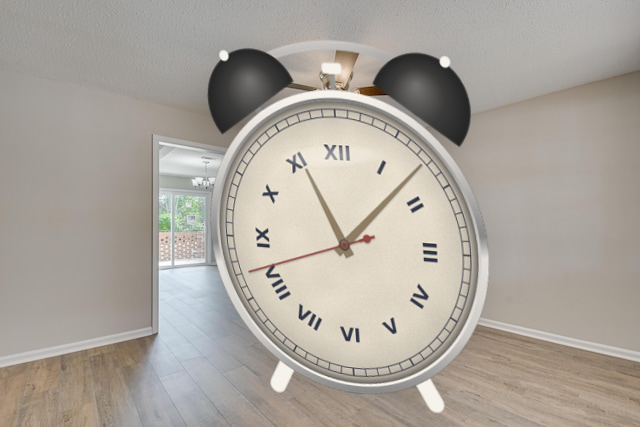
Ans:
11h07m42s
